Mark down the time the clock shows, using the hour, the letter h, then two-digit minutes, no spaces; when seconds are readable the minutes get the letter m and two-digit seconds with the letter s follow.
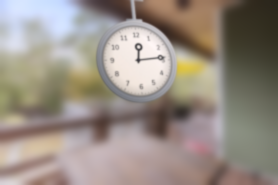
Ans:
12h14
